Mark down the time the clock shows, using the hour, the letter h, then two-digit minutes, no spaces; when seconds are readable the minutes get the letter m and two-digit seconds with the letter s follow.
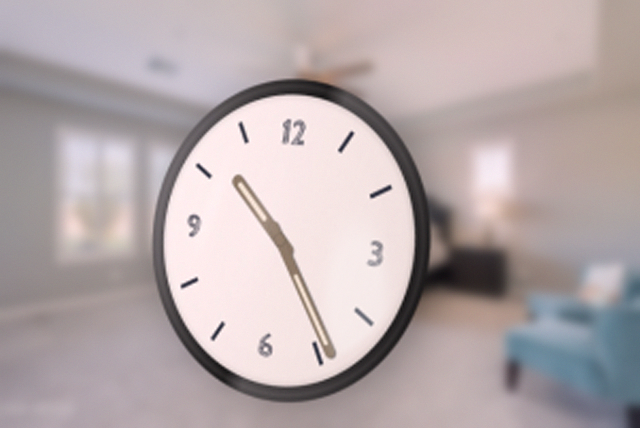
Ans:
10h24
